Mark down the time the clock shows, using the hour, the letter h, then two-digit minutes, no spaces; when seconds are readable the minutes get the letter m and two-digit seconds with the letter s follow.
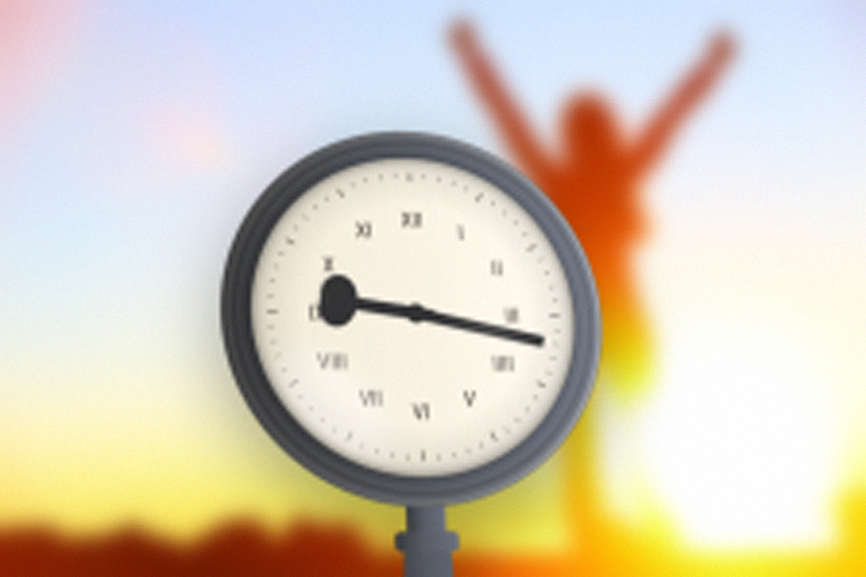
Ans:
9h17
